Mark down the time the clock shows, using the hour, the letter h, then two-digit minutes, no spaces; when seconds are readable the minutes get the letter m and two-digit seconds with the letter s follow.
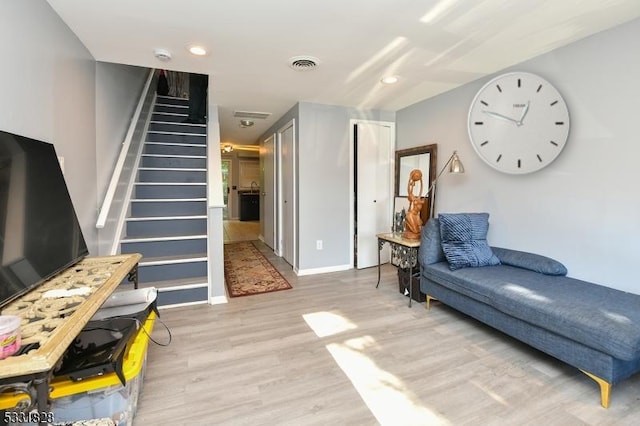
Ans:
12h48
